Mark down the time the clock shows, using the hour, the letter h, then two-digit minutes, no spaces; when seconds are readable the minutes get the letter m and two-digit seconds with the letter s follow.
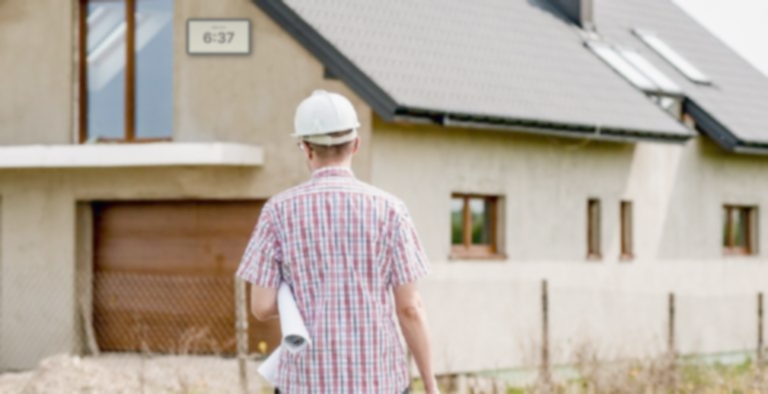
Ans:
6h37
